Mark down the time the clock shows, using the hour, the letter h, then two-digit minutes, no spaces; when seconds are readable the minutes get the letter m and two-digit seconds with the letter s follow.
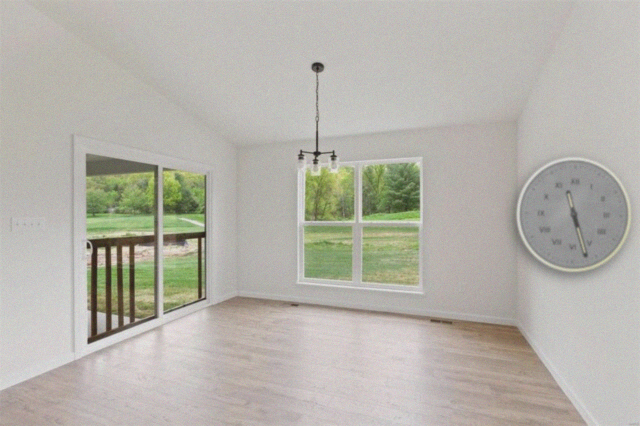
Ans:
11h27
